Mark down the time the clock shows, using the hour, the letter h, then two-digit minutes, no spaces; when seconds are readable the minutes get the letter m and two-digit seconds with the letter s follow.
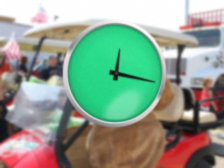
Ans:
12h17
